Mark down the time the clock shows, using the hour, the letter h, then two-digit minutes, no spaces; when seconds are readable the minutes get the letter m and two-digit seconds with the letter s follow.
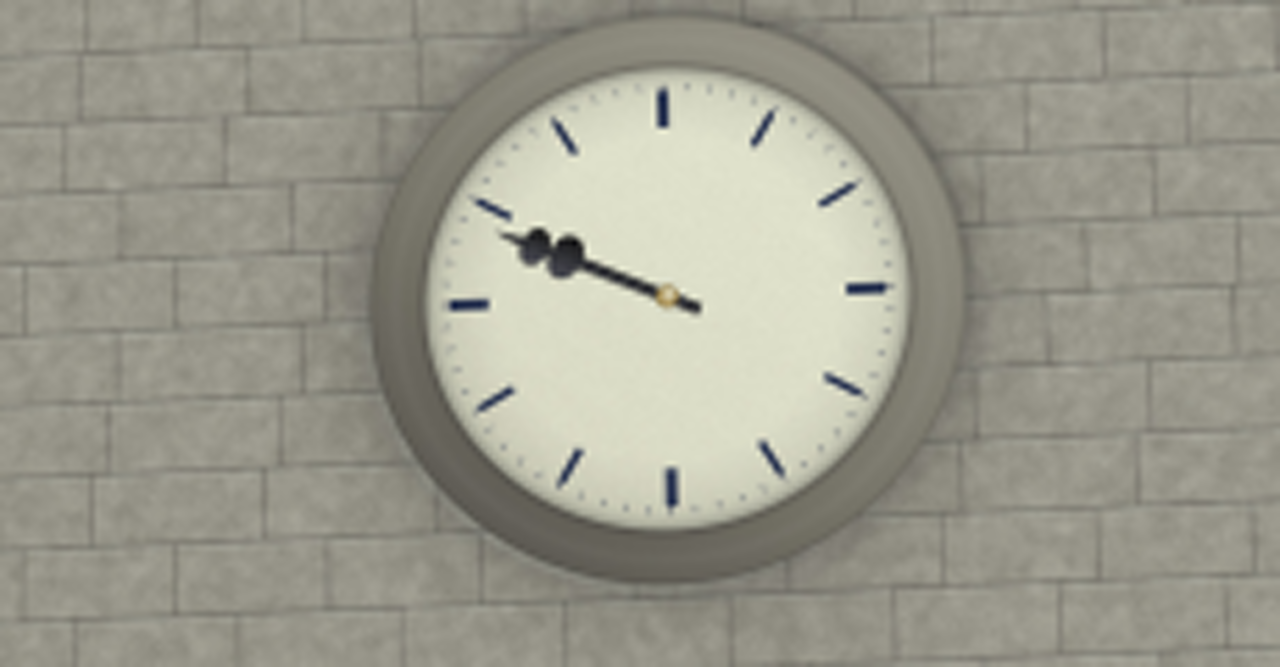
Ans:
9h49
